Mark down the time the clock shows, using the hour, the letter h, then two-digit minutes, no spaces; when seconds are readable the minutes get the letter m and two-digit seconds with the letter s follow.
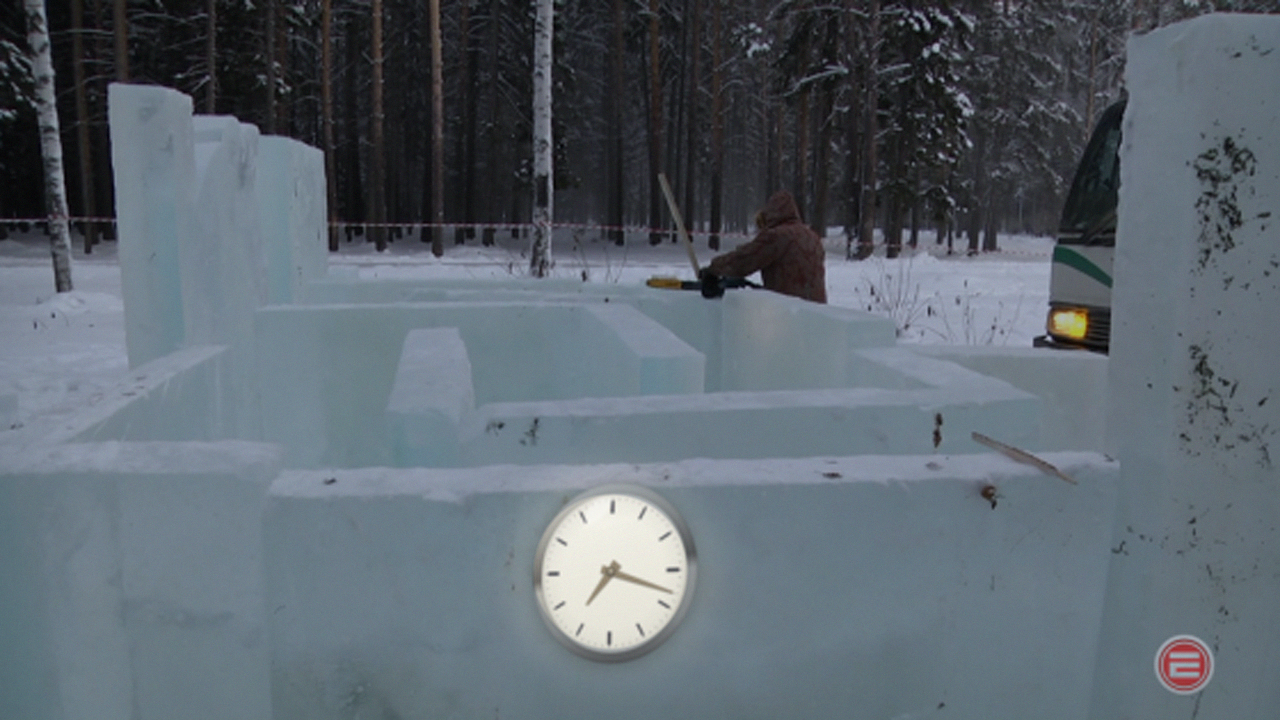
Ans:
7h18
